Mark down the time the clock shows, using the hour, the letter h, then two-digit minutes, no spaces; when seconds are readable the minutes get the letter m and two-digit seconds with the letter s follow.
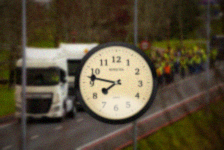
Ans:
7h47
